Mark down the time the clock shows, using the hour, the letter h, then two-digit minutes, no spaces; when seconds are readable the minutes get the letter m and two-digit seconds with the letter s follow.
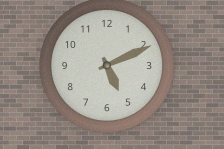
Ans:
5h11
